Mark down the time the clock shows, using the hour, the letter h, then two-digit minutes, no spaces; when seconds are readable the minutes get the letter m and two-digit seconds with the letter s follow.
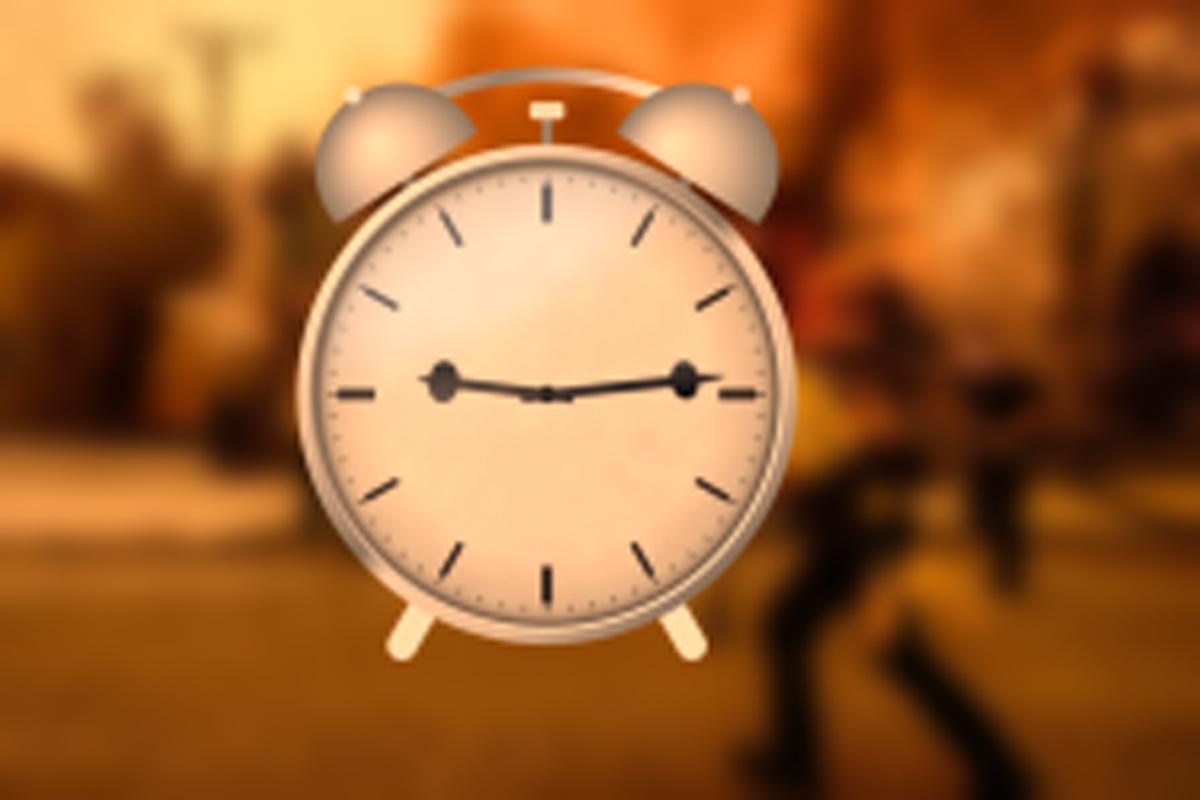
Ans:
9h14
